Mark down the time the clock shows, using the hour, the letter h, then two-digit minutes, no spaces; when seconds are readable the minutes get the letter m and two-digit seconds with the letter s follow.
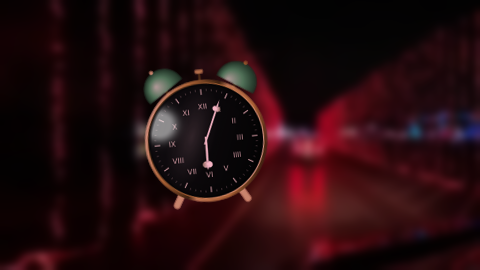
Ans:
6h04
